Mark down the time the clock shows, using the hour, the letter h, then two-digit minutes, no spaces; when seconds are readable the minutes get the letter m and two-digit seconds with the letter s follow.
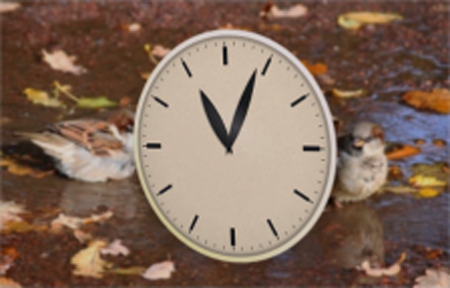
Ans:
11h04
